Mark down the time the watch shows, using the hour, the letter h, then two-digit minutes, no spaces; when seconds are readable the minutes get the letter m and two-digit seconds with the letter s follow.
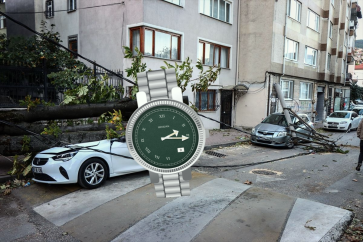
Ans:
2h16
